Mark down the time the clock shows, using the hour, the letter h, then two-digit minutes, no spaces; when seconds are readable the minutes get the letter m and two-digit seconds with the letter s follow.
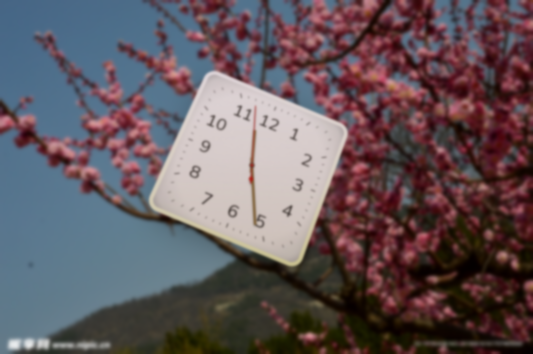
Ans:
11h25m57s
